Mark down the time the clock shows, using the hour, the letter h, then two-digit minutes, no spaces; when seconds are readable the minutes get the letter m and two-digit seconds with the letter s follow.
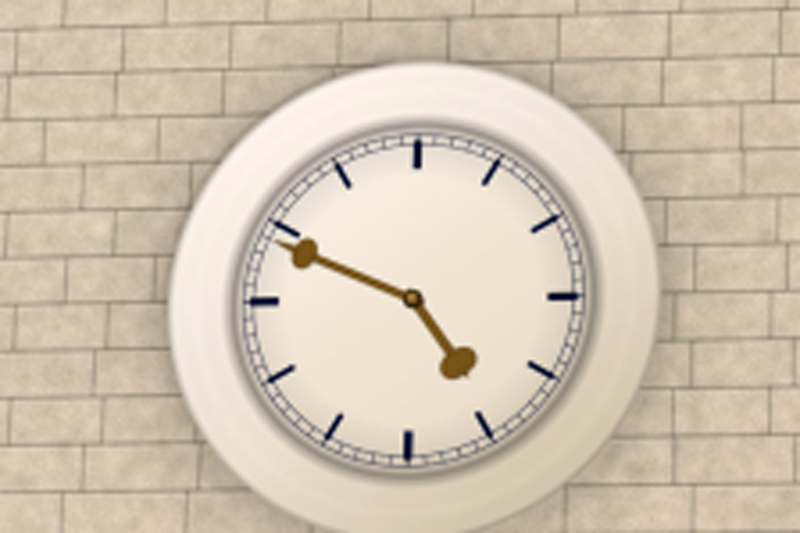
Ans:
4h49
